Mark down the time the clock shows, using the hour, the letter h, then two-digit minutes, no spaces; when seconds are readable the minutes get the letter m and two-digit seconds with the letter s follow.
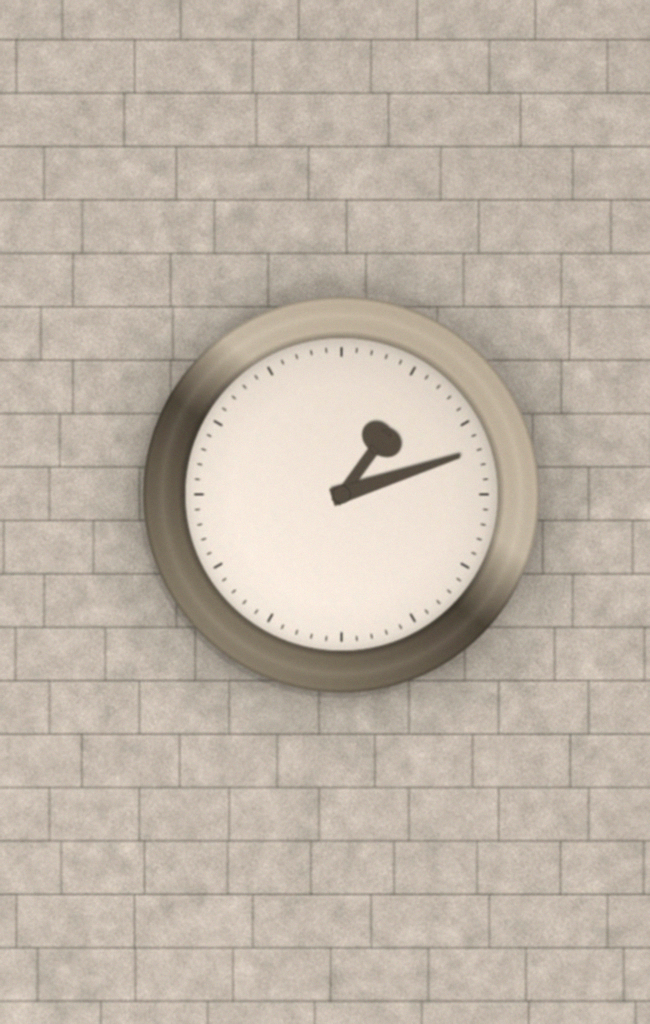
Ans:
1h12
